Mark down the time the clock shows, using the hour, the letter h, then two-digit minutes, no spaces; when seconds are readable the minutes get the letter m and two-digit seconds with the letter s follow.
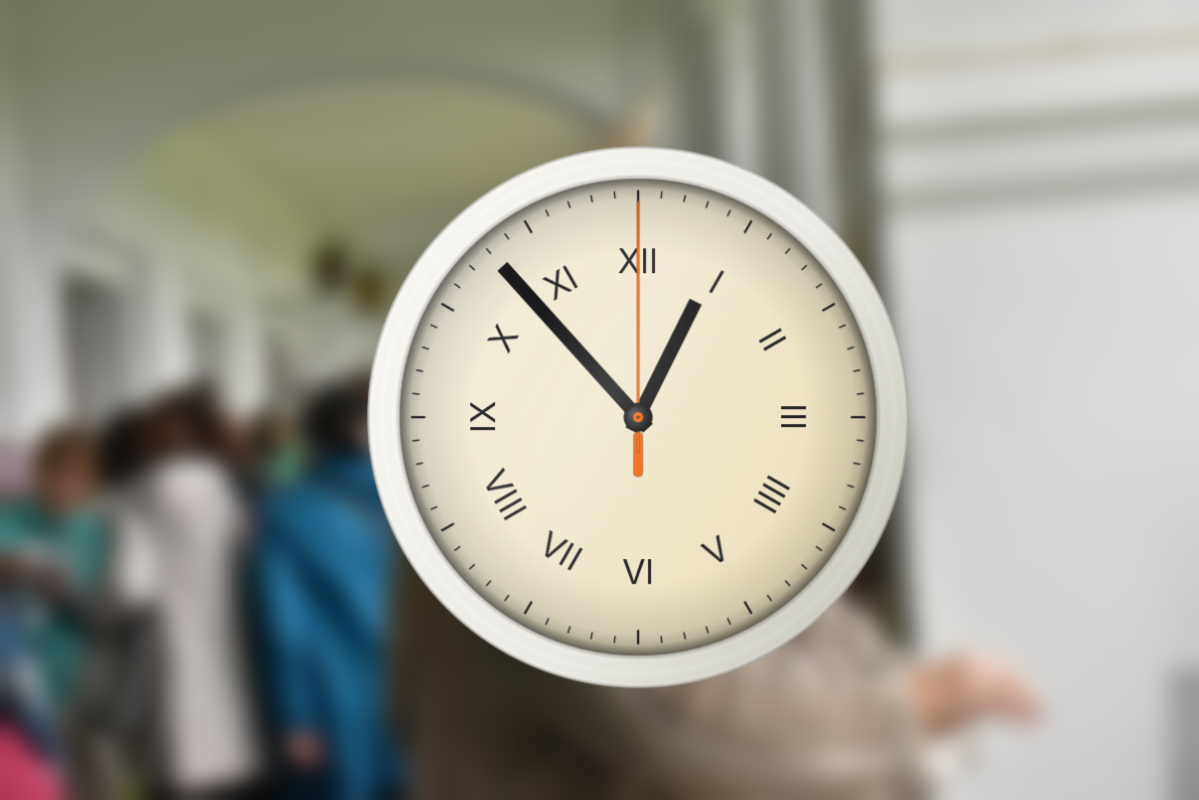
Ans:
12h53m00s
